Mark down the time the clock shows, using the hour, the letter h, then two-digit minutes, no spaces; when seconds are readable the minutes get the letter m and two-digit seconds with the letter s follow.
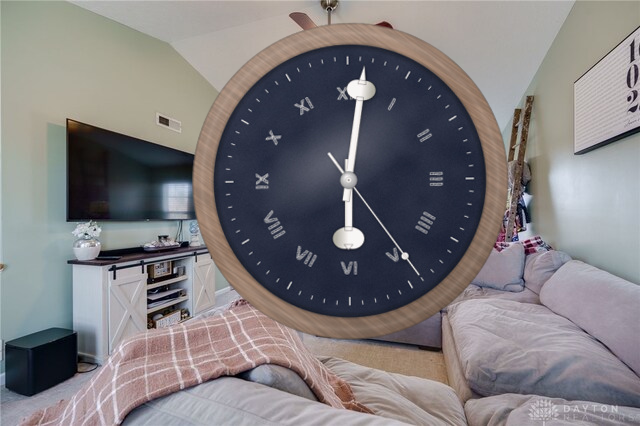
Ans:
6h01m24s
